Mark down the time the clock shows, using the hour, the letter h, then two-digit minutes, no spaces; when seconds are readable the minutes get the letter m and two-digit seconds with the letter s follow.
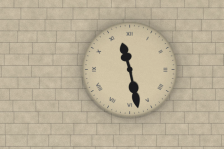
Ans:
11h28
